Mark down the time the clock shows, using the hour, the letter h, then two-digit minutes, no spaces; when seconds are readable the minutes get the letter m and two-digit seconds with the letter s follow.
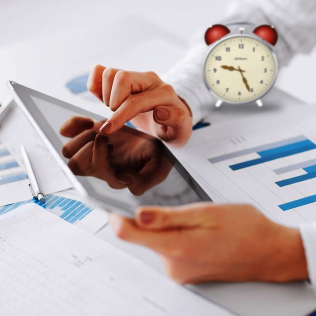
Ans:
9h26
